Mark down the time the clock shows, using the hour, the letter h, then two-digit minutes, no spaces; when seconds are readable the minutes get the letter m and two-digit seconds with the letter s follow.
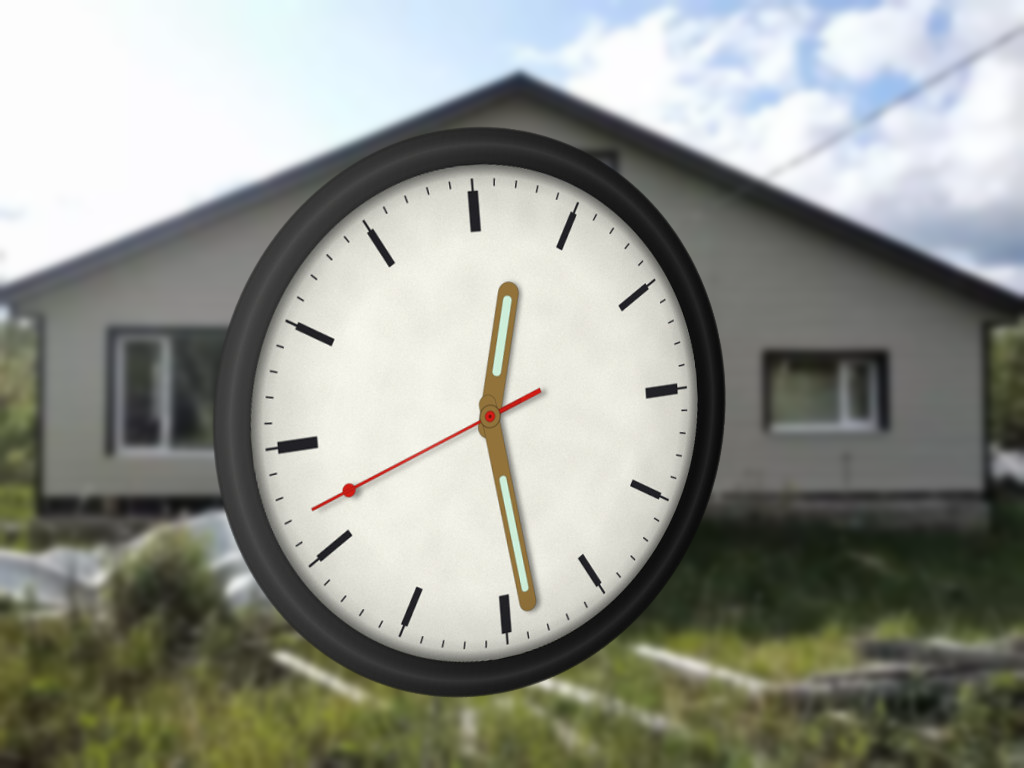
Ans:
12h28m42s
